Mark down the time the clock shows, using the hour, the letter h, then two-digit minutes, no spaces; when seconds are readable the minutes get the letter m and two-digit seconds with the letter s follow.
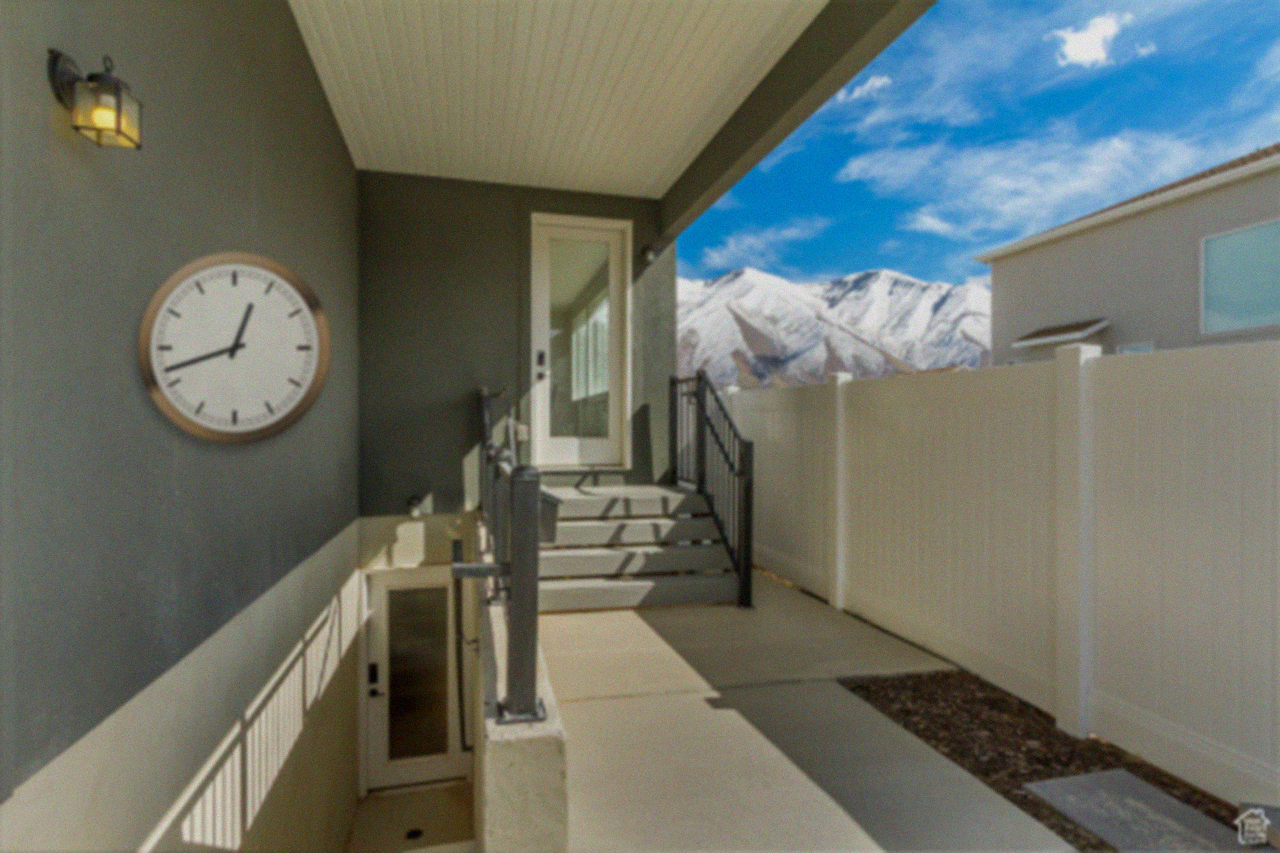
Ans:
12h42
